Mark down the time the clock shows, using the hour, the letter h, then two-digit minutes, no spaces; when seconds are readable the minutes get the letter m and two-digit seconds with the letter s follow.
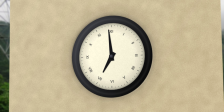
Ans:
6h59
